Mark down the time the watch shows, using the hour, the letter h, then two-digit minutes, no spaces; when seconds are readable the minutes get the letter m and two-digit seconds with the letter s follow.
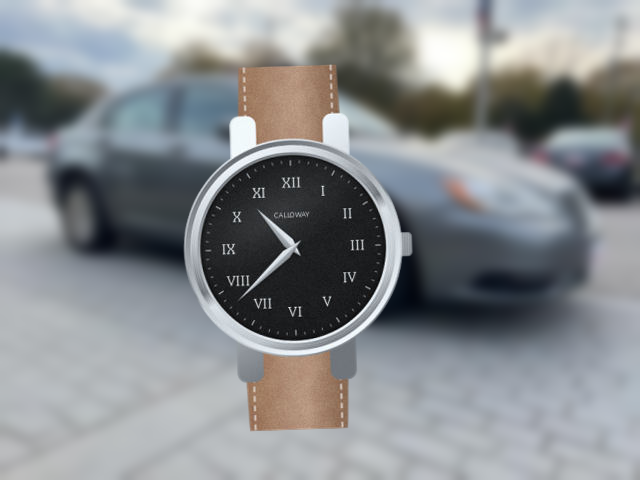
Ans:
10h38
